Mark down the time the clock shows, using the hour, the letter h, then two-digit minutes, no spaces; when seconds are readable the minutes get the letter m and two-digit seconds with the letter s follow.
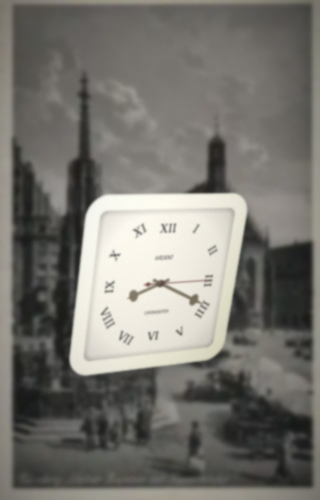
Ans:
8h19m15s
